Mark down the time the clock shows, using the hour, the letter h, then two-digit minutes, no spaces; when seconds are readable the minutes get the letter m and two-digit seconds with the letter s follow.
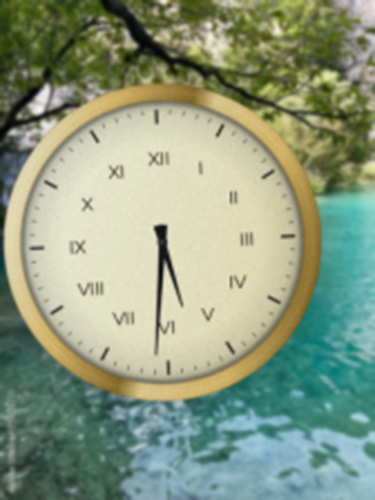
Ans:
5h31
